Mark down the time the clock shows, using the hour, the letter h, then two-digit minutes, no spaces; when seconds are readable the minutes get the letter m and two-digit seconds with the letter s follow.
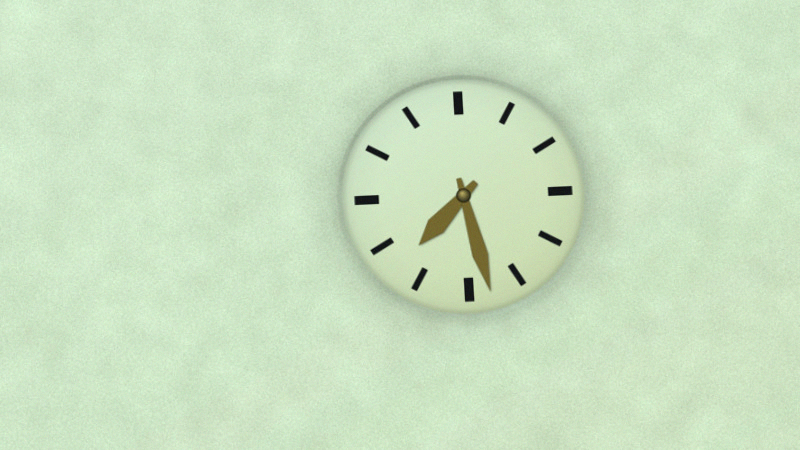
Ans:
7h28
